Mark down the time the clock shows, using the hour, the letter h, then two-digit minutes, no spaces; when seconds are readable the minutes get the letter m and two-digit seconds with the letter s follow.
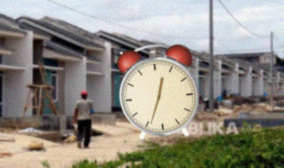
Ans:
12h34
